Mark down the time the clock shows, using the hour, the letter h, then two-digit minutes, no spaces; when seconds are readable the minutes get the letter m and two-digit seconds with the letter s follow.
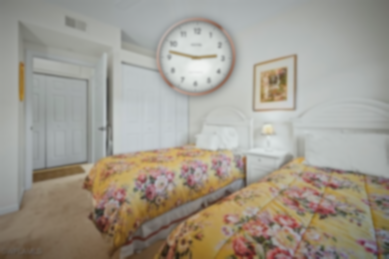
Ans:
2h47
